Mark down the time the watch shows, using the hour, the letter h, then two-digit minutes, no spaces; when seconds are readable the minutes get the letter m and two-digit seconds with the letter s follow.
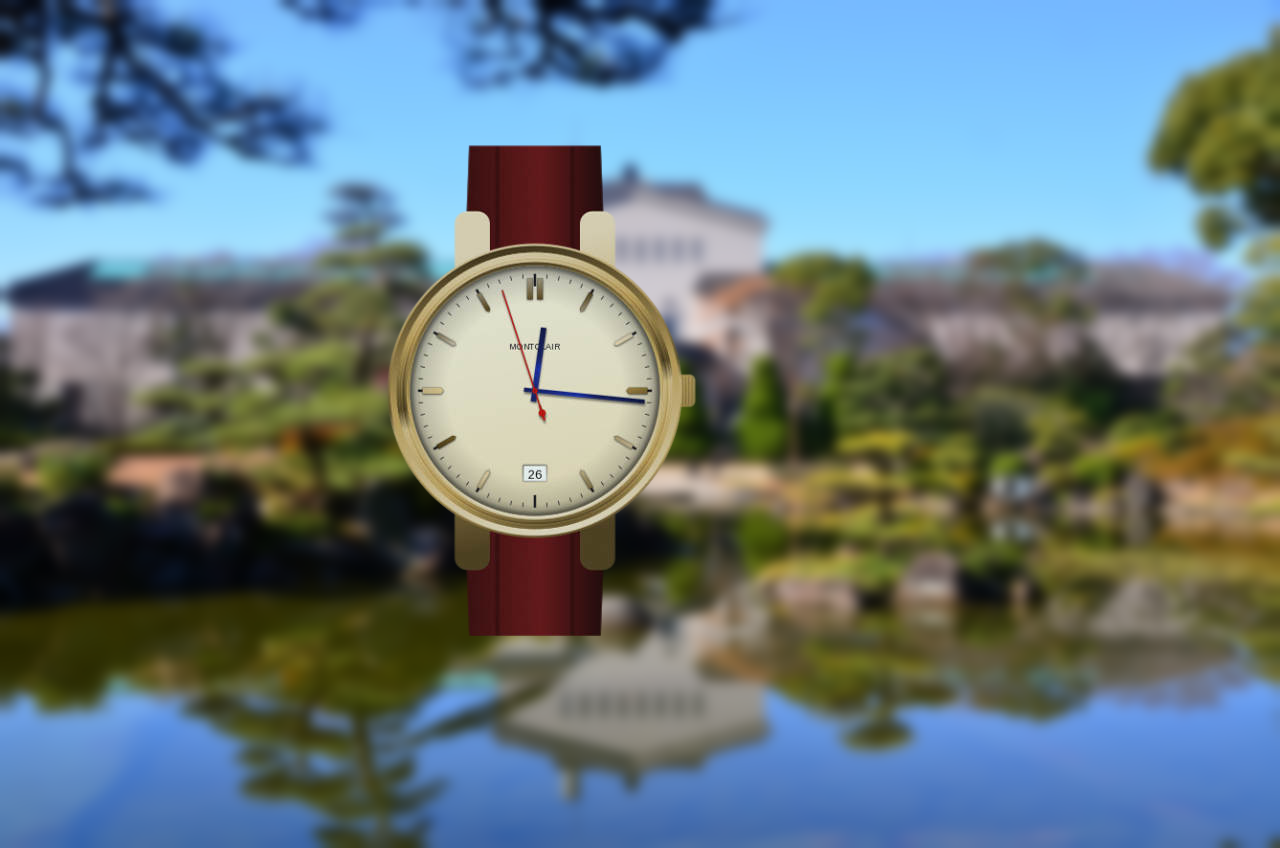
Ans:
12h15m57s
